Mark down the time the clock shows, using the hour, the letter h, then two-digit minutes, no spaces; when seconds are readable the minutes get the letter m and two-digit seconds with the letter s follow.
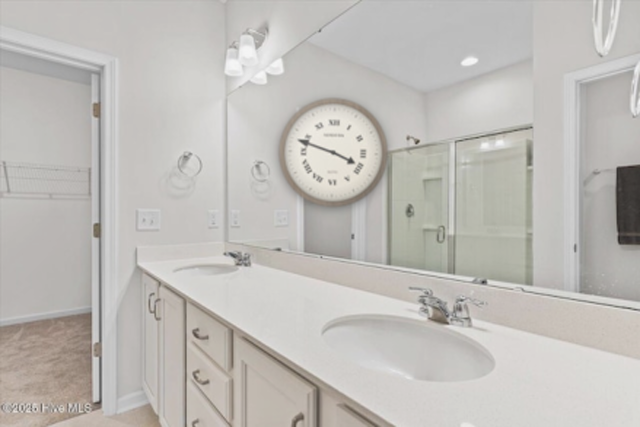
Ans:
3h48
